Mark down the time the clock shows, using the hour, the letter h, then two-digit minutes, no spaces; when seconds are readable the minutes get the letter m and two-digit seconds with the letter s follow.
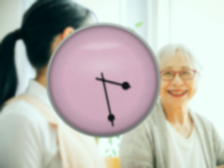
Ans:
3h28
